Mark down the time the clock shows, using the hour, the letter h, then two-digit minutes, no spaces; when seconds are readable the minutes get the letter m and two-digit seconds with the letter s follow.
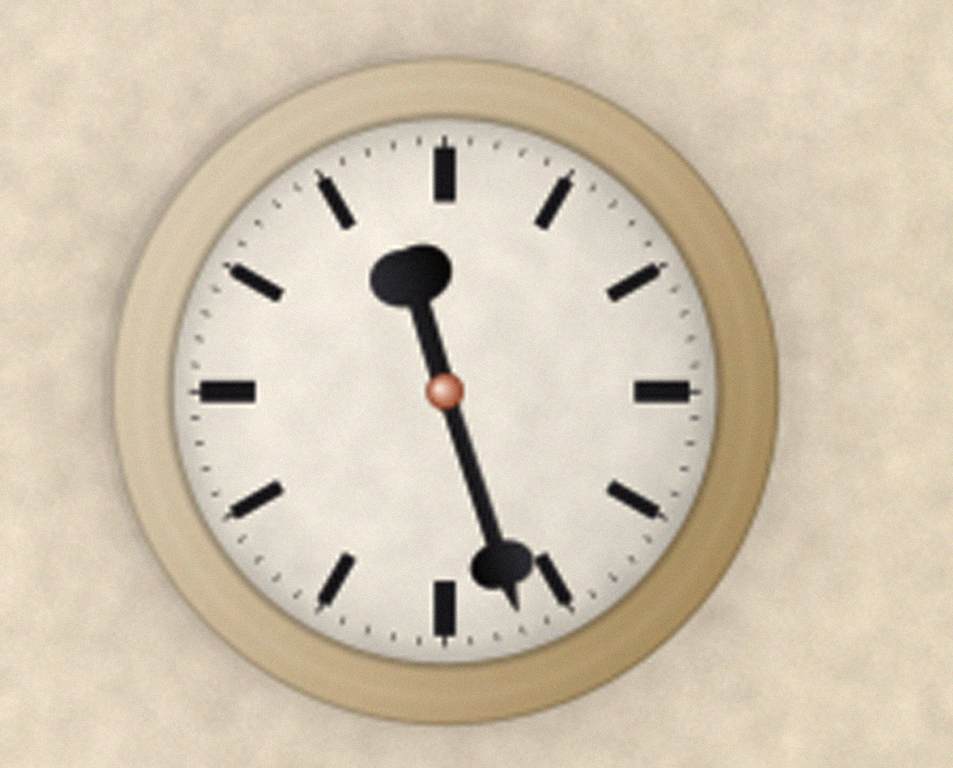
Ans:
11h27
